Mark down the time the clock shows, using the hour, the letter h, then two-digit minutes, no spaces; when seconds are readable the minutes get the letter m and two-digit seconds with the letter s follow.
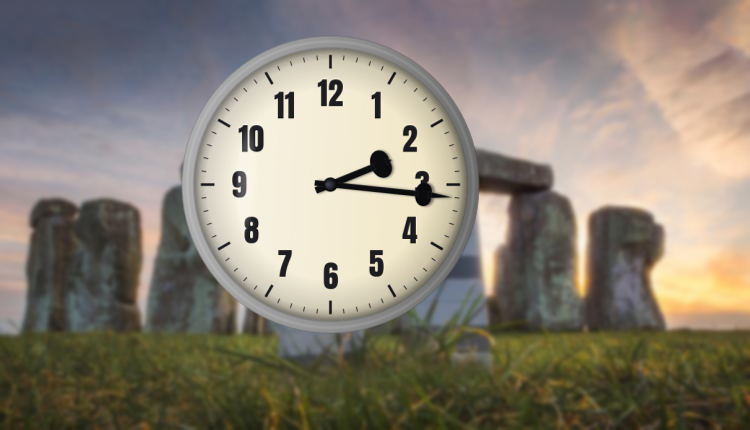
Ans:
2h16
